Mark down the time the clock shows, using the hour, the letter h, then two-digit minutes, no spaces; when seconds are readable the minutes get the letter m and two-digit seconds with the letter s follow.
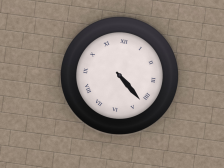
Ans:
4h22
